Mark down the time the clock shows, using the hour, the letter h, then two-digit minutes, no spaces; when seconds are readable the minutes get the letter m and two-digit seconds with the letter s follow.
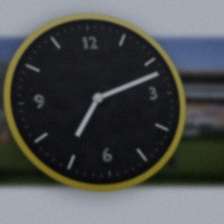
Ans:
7h12
